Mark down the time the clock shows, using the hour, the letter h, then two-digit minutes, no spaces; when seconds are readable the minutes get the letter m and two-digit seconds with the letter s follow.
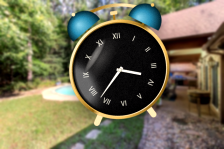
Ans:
3h37
